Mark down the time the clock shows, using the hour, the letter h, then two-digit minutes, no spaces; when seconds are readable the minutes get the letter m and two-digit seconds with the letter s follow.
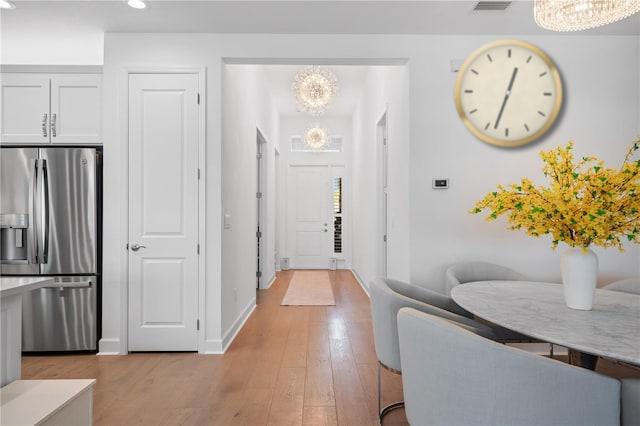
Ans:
12h33
